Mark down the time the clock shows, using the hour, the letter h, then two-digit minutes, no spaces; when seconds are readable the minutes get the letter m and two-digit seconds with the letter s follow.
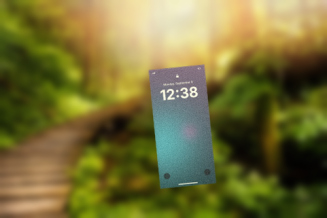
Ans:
12h38
